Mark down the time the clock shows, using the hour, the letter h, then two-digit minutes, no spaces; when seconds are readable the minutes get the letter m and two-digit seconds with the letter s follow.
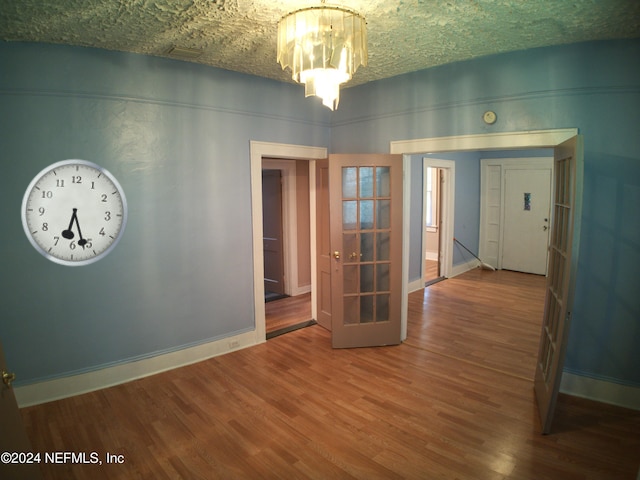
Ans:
6h27
